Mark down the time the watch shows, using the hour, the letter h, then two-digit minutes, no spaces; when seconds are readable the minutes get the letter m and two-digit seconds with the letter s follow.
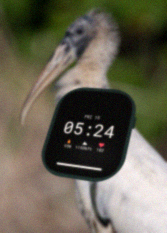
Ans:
5h24
